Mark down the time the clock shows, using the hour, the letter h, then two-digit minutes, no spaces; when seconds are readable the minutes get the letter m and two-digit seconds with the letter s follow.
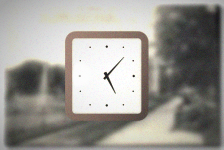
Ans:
5h07
